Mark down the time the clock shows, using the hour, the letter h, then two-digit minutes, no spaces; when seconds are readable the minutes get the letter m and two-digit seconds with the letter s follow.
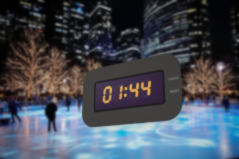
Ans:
1h44
